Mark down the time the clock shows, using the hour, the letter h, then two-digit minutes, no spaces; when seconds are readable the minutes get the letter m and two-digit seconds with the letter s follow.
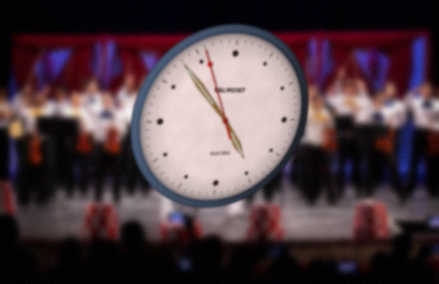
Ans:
4h52m56s
